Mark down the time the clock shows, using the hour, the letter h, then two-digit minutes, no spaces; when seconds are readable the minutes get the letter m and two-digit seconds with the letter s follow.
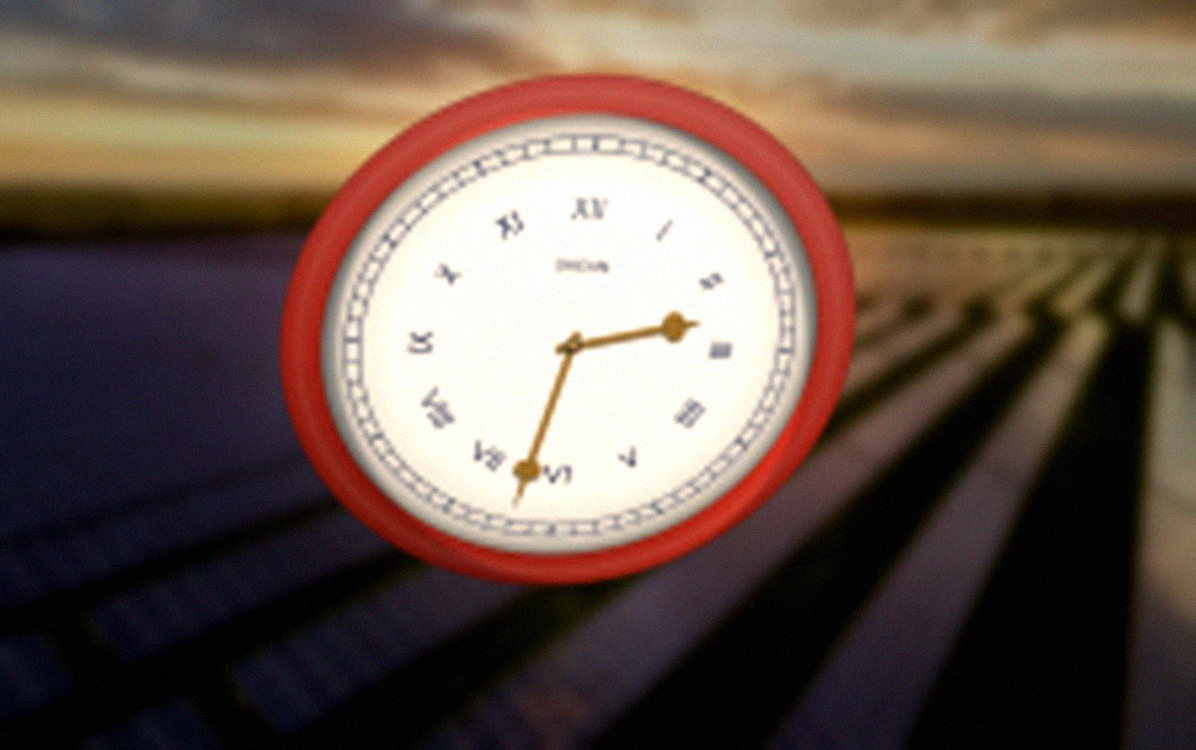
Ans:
2h32
